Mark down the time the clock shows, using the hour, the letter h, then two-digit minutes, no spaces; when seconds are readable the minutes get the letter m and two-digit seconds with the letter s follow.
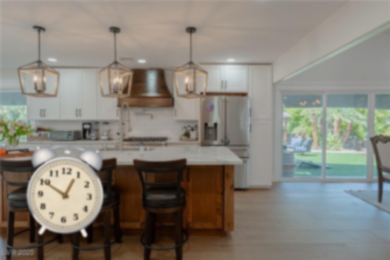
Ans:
12h50
